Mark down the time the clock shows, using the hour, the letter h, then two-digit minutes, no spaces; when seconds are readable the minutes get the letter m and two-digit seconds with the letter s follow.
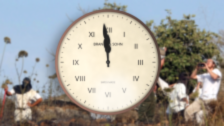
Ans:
11h59
